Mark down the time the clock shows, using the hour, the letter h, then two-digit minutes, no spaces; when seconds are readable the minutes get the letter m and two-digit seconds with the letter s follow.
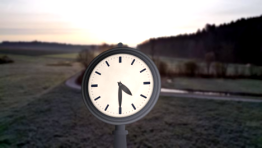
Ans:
4h30
